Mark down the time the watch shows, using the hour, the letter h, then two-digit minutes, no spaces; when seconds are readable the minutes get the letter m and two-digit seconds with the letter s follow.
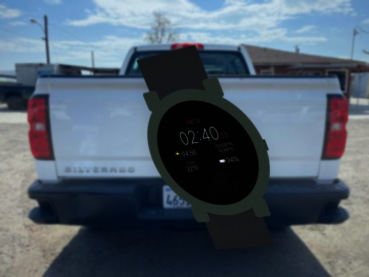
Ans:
2h40
